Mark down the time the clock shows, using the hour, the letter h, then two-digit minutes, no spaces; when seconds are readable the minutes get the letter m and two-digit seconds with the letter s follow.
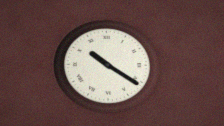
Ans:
10h21
